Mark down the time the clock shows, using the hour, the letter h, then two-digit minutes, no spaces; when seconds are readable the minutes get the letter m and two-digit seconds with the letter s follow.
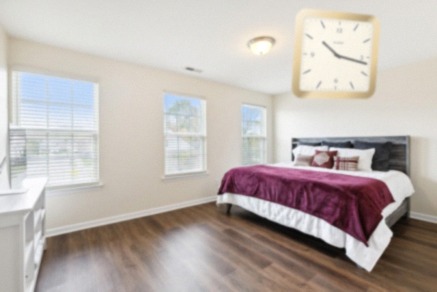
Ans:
10h17
